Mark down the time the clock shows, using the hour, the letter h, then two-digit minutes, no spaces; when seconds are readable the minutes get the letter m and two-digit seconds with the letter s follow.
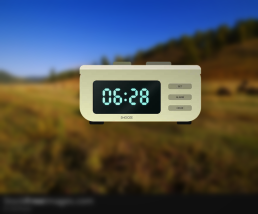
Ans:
6h28
